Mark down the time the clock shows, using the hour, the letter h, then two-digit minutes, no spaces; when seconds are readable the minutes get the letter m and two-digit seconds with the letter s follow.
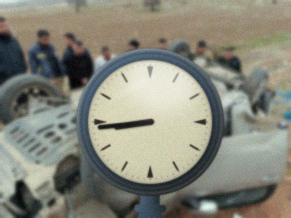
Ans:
8h44
